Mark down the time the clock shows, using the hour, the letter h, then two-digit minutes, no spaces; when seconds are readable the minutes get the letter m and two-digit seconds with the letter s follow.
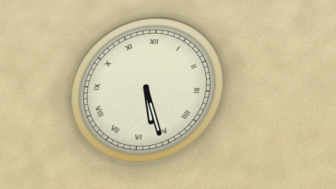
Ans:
5h26
